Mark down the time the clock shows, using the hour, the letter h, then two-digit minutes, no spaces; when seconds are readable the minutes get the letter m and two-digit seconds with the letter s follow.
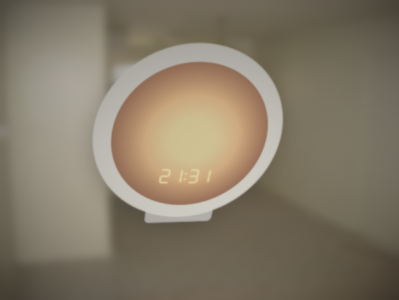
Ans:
21h31
